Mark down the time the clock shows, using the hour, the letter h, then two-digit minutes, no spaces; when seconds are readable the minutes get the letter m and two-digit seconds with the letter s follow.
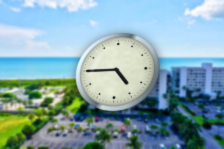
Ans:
4h45
